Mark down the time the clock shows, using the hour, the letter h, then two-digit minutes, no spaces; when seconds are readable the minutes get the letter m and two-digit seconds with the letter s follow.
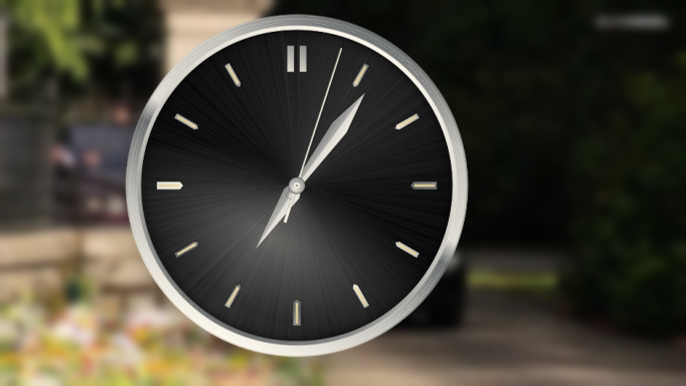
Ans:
7h06m03s
